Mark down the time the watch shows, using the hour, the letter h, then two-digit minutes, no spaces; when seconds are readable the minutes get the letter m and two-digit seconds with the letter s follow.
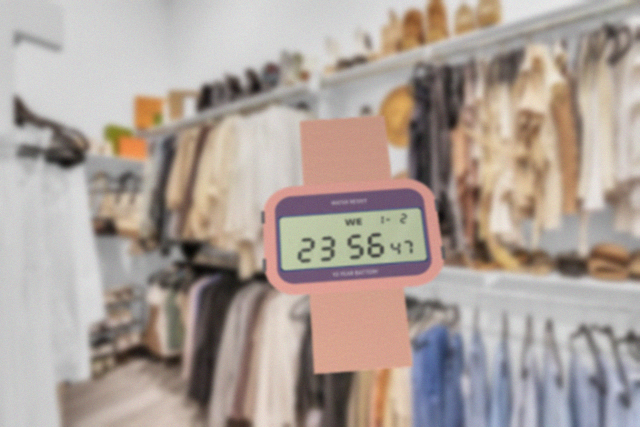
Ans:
23h56m47s
